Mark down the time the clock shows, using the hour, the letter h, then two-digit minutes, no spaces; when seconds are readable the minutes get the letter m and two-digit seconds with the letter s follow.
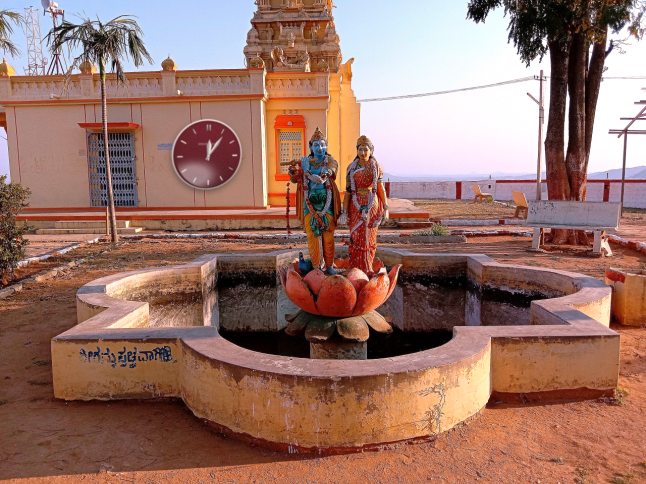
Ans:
12h06
